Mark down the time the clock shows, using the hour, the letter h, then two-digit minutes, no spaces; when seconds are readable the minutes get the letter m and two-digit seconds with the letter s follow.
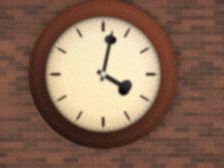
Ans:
4h02
